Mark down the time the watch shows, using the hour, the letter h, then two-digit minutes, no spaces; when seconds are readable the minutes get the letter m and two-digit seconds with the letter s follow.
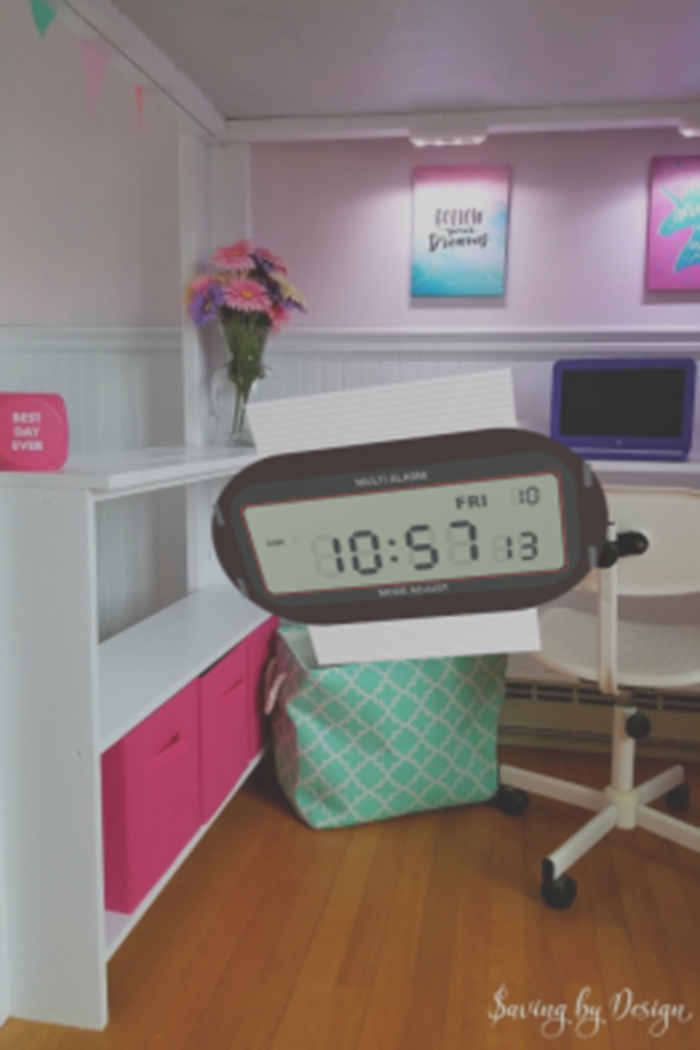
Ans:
10h57m13s
